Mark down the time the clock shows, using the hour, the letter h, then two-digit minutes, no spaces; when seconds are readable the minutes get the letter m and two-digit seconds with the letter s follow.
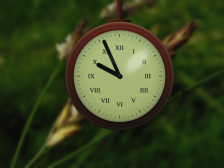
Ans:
9h56
